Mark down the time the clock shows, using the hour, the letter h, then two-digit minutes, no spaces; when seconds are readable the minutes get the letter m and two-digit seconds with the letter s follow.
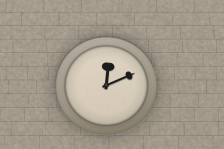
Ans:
12h11
